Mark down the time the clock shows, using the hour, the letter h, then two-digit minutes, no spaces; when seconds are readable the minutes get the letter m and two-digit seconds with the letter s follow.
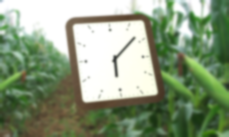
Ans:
6h08
